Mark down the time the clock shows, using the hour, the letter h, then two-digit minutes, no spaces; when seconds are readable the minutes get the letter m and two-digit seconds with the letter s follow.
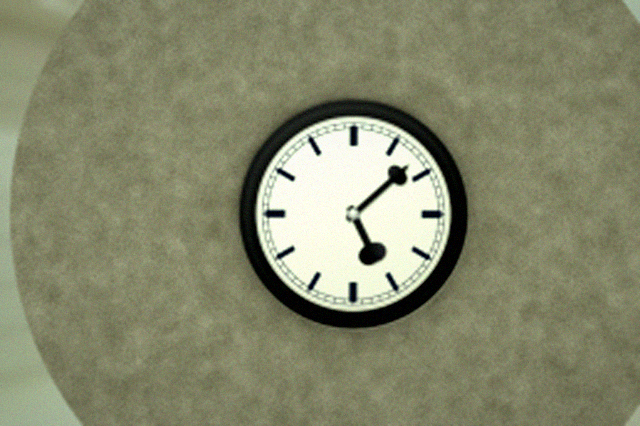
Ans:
5h08
